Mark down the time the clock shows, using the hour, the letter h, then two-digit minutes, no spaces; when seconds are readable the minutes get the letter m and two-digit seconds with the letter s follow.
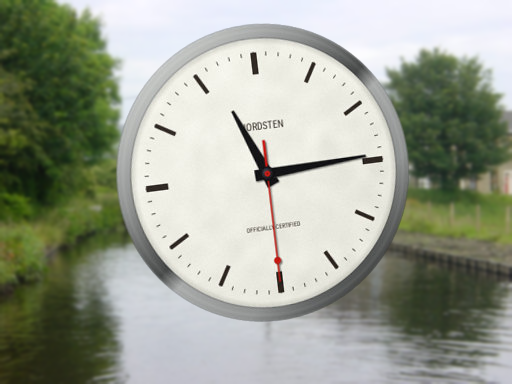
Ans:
11h14m30s
